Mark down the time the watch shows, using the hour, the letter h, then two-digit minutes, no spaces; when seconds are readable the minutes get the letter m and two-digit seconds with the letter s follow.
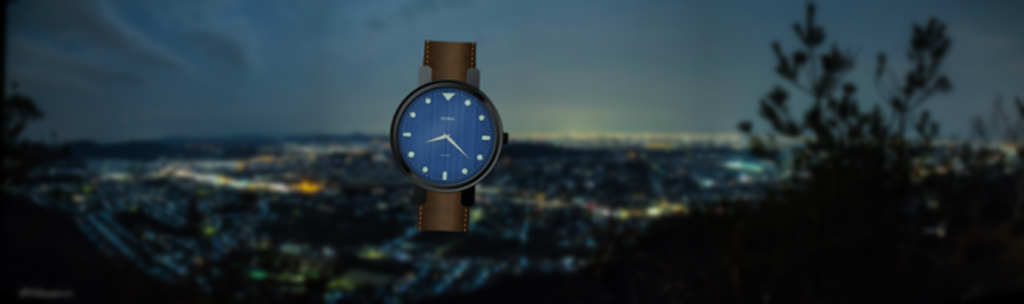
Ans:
8h22
